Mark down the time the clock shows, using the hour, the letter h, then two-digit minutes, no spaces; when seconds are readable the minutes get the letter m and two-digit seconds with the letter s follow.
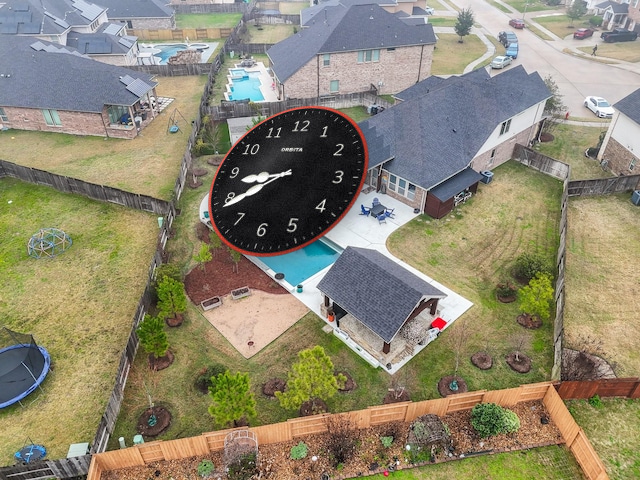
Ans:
8h39
